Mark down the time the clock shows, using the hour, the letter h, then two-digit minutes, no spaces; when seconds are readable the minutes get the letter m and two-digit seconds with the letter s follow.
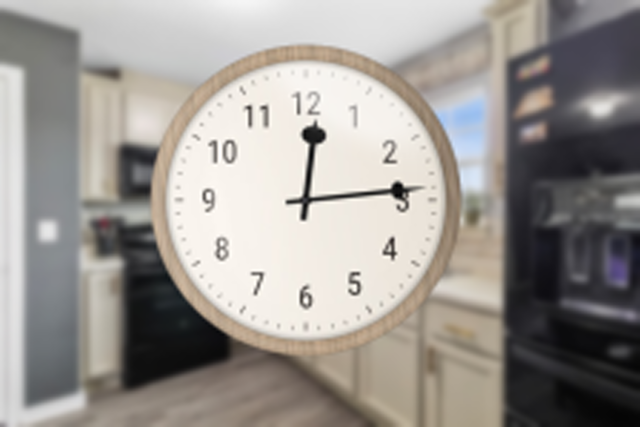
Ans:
12h14
